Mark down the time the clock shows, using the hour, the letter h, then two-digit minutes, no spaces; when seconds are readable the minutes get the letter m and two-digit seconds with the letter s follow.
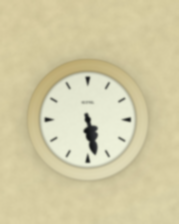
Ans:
5h28
